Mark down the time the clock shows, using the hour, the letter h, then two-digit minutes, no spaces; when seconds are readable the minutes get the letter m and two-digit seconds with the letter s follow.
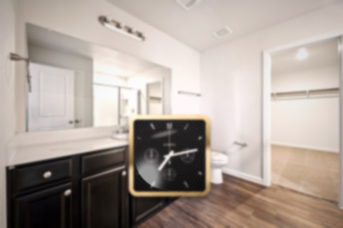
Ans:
7h13
